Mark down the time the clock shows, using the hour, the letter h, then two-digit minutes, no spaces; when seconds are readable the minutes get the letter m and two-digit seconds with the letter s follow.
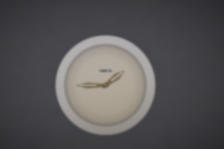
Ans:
1h45
